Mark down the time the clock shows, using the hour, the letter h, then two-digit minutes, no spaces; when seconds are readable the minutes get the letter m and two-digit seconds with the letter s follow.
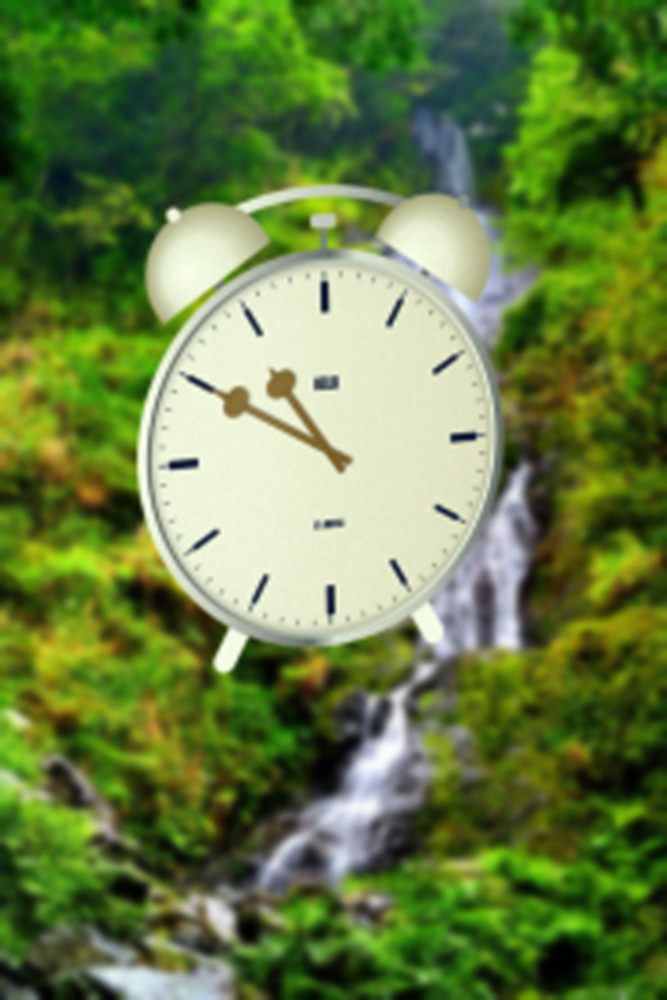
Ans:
10h50
